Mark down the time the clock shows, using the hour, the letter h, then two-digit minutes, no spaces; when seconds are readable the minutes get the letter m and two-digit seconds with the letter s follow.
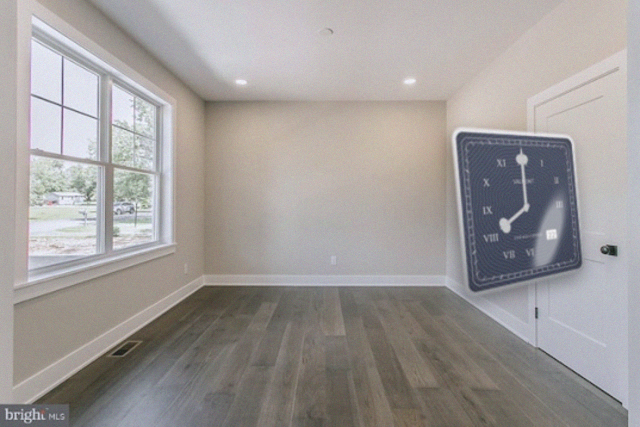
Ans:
8h00
